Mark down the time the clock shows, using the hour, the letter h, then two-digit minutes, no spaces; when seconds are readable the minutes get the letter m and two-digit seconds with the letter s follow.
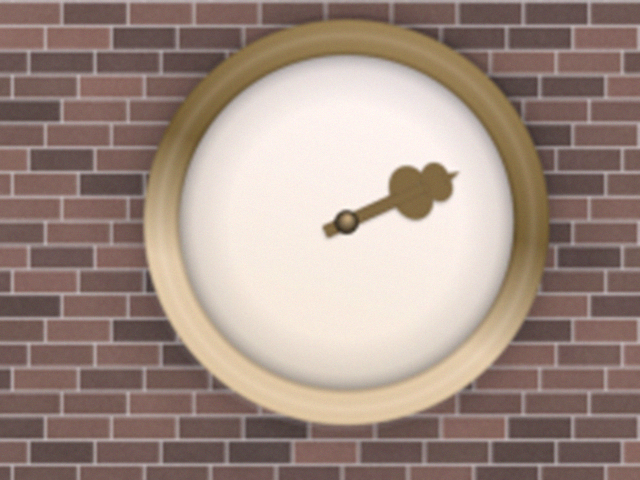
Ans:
2h11
